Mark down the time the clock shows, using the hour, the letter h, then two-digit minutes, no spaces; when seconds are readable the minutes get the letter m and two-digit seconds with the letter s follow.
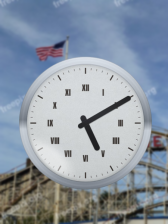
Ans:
5h10
